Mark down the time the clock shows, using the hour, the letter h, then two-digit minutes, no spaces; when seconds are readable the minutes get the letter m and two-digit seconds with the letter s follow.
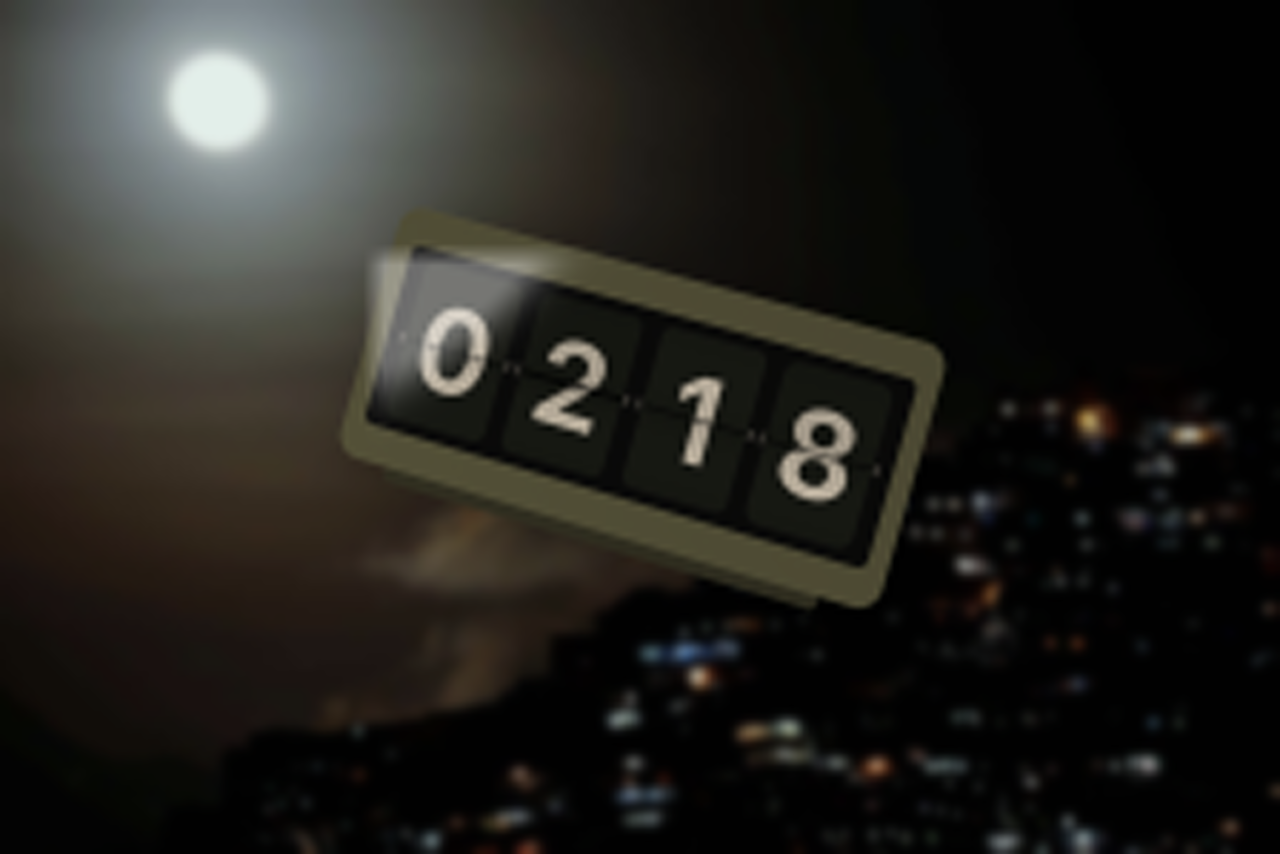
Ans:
2h18
